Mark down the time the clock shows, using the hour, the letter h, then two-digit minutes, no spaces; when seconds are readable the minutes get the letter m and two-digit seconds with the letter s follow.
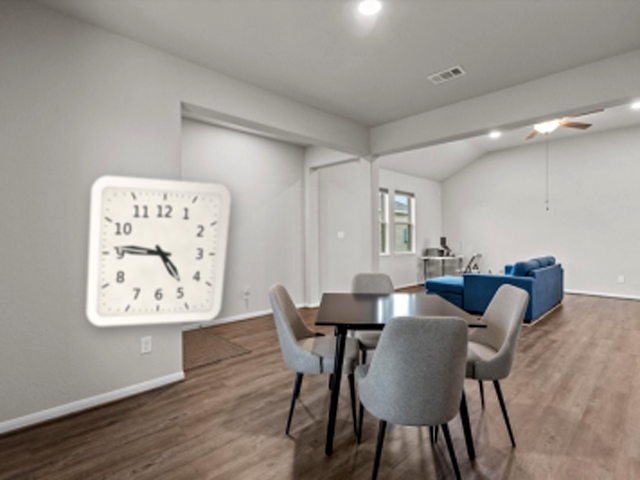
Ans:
4h46
